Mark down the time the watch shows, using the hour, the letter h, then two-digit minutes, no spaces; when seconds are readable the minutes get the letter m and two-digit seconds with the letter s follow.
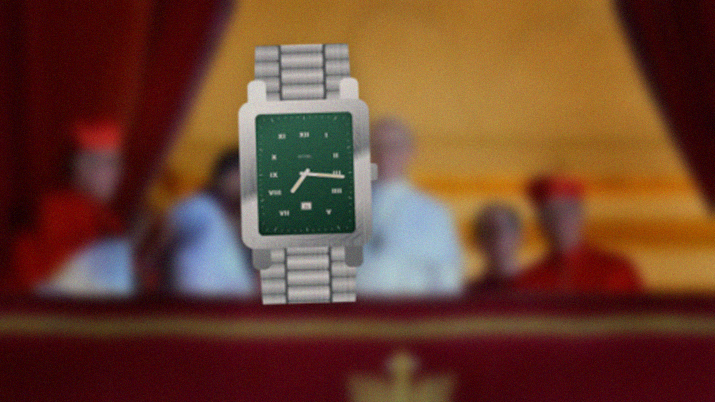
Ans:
7h16
